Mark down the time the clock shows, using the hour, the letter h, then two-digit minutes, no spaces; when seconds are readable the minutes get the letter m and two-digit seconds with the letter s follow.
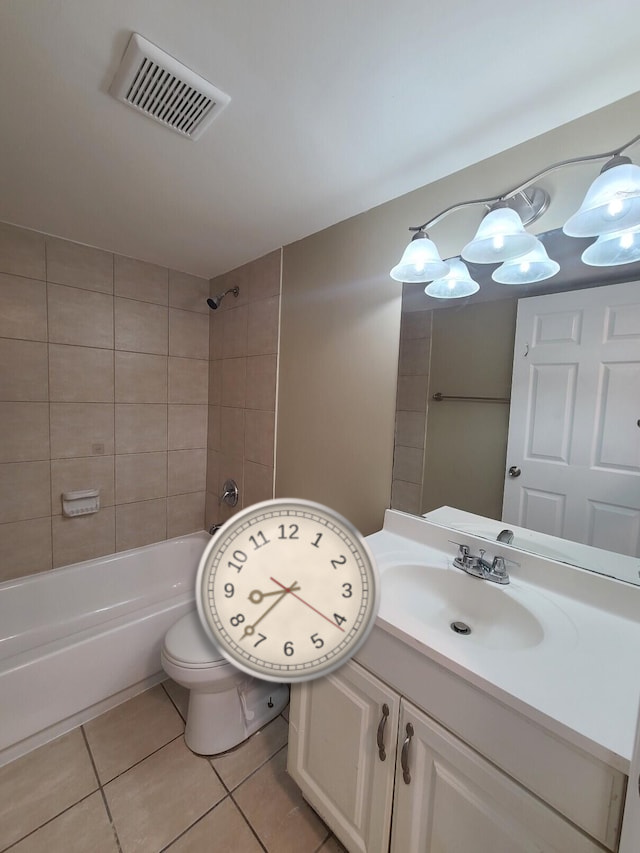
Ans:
8h37m21s
